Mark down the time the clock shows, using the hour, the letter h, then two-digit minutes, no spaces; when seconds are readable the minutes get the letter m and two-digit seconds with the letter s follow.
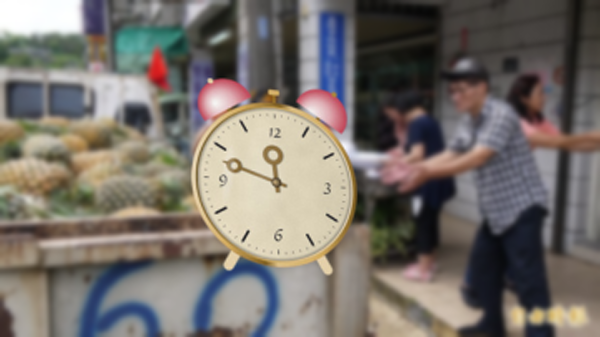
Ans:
11h48
